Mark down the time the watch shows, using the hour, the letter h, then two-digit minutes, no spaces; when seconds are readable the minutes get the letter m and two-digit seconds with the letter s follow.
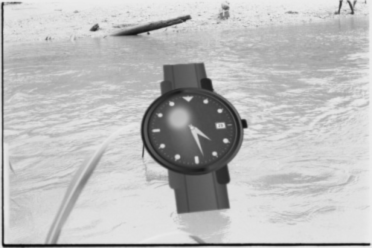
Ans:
4h28
